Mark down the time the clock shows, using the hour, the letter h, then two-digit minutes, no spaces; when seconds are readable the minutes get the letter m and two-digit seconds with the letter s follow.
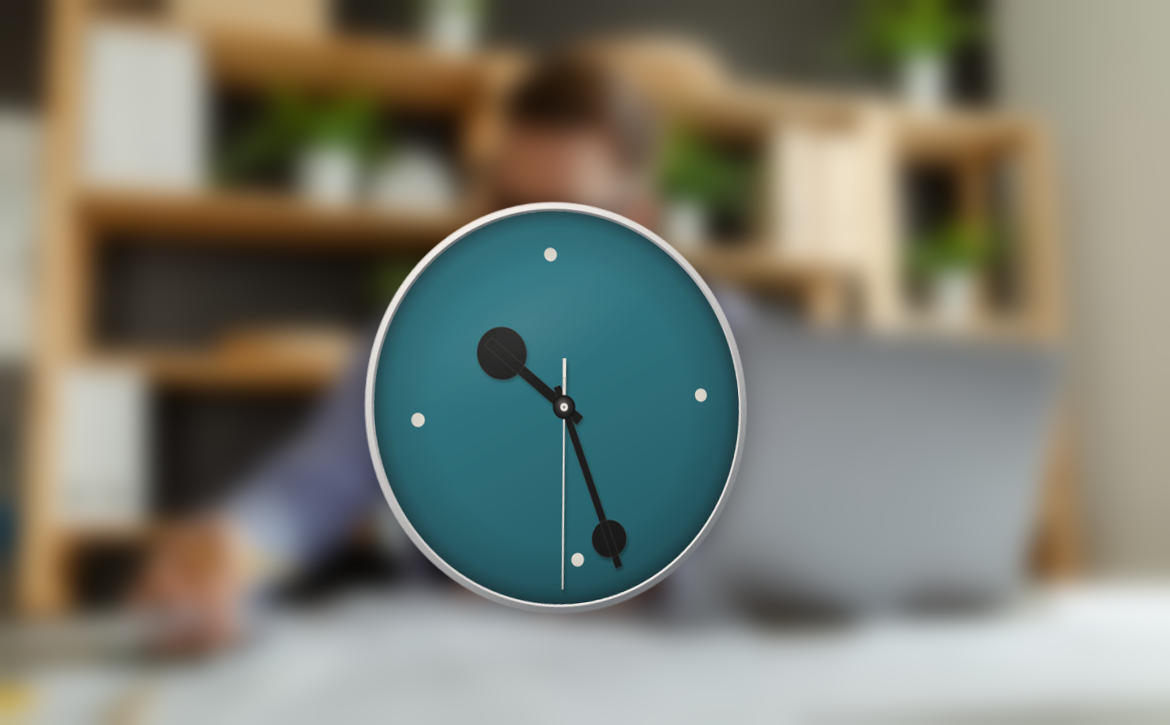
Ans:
10h27m31s
